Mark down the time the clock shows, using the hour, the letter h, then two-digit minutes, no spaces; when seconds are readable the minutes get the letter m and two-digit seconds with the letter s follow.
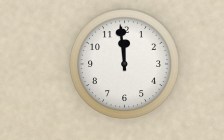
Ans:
11h59
